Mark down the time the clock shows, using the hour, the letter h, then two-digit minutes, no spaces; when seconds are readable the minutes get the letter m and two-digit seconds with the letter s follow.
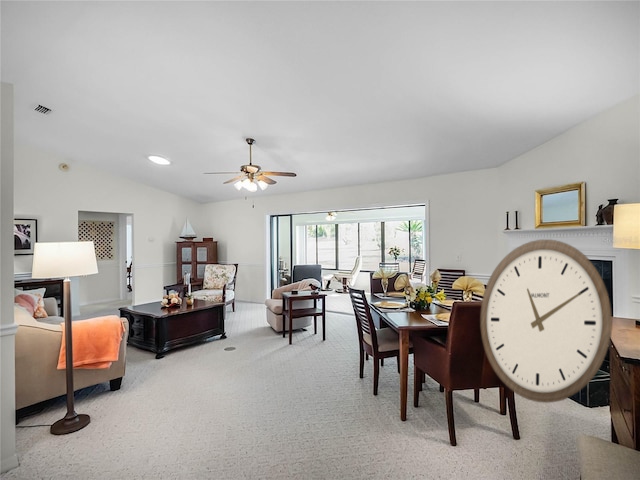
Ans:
11h10
